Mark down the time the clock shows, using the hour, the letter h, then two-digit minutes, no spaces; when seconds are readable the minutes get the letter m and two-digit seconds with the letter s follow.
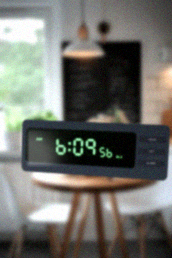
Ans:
6h09
